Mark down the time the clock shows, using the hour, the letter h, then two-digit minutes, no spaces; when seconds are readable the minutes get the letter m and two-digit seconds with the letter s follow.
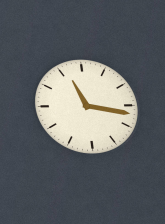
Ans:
11h17
